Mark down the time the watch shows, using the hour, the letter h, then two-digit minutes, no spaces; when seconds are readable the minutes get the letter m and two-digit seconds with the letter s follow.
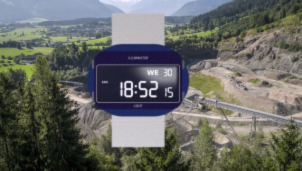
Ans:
18h52m15s
